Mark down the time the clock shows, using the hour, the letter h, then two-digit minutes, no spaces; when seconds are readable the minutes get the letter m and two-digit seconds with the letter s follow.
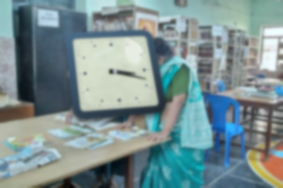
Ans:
3h18
